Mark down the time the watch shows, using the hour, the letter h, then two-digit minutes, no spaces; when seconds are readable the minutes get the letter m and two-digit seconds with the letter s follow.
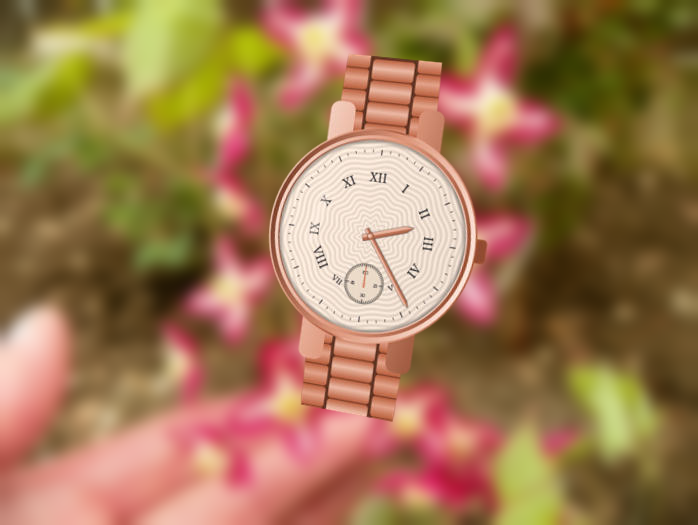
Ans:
2h24
